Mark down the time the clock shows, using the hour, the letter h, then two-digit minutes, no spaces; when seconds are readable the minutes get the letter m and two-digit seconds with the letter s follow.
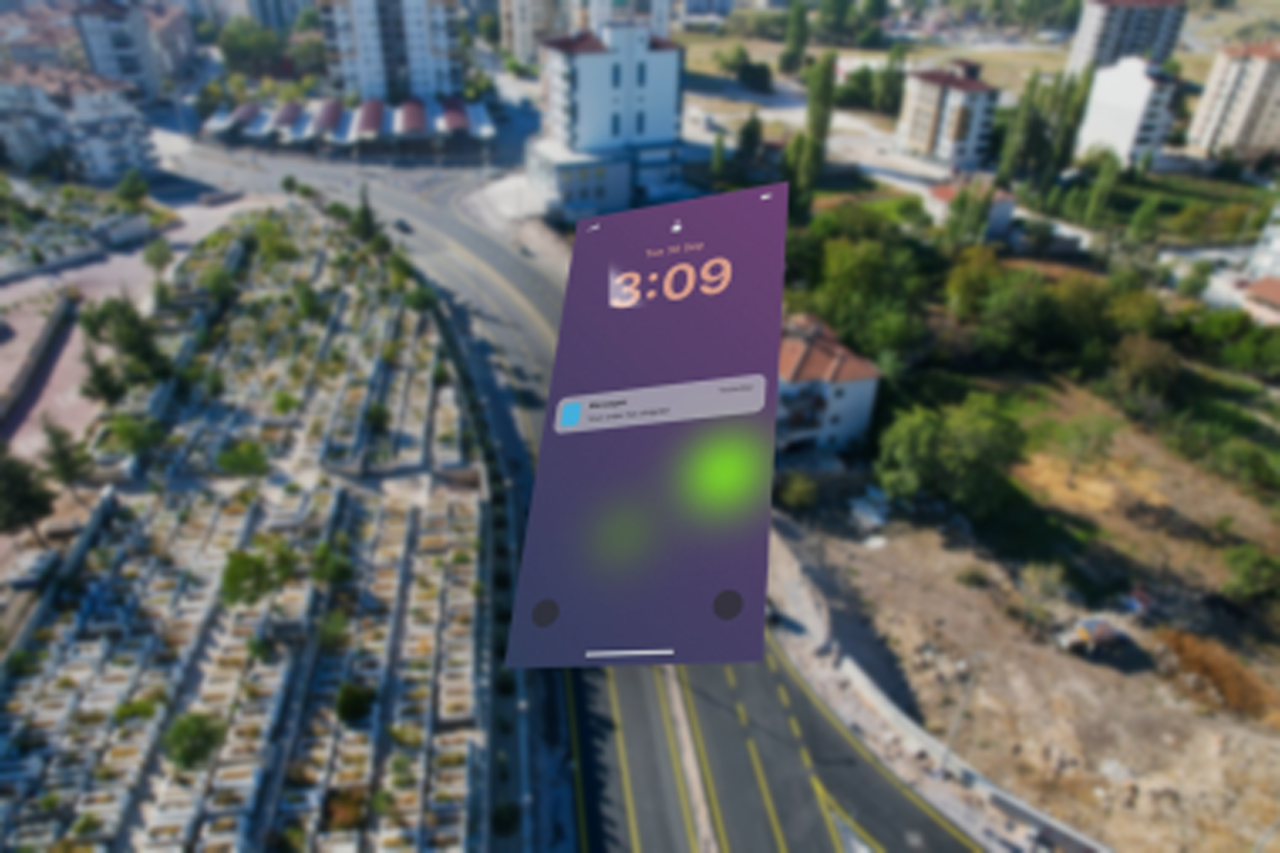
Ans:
3h09
